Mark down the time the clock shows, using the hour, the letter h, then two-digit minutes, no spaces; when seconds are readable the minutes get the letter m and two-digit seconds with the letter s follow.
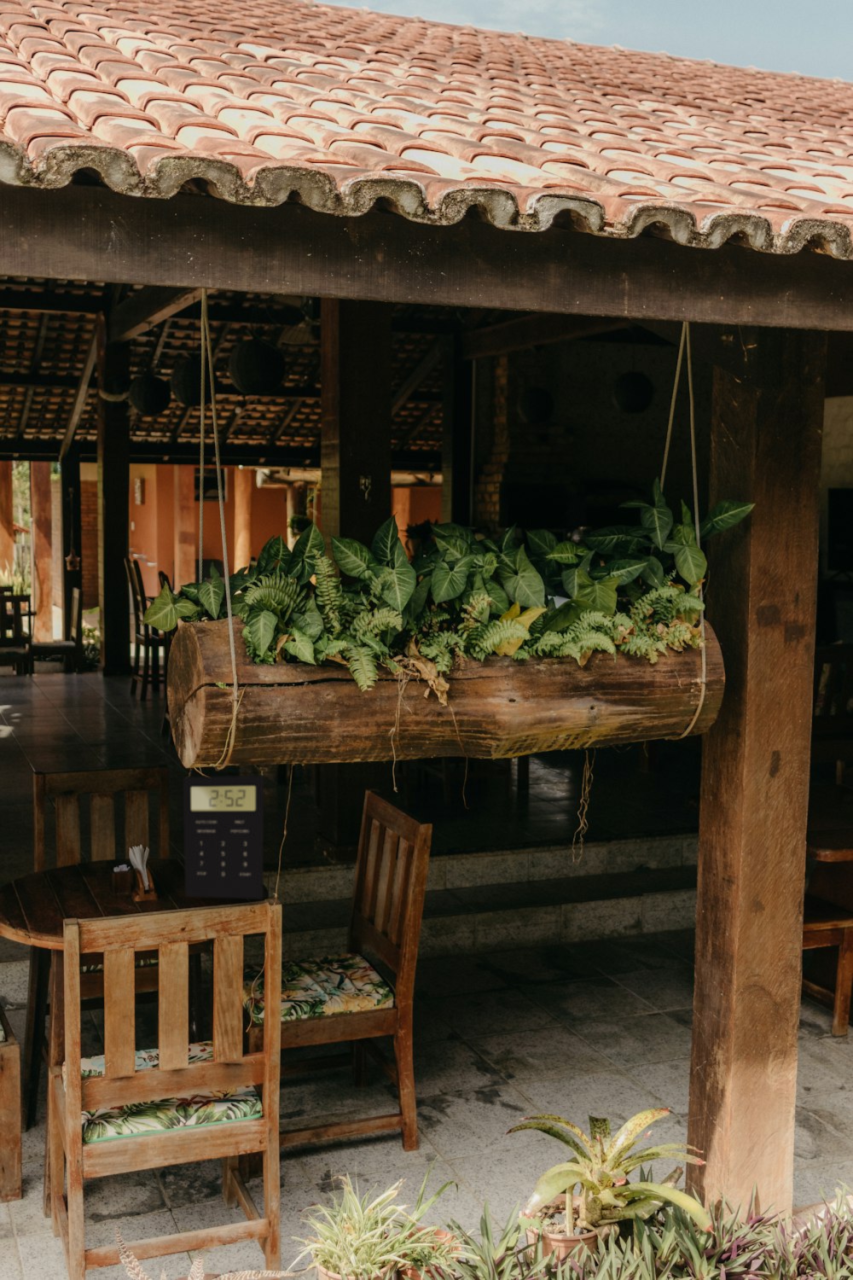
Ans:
2h52
